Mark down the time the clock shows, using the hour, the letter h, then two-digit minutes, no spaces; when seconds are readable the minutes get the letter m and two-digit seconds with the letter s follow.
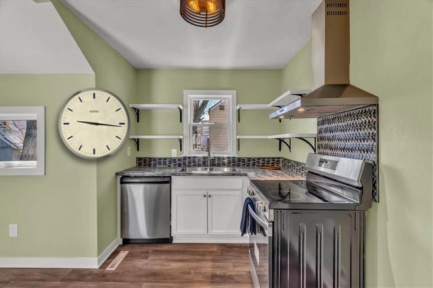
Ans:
9h16
